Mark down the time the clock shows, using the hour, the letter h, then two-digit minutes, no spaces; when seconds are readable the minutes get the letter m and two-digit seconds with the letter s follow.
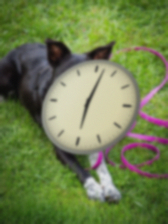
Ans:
6h02
